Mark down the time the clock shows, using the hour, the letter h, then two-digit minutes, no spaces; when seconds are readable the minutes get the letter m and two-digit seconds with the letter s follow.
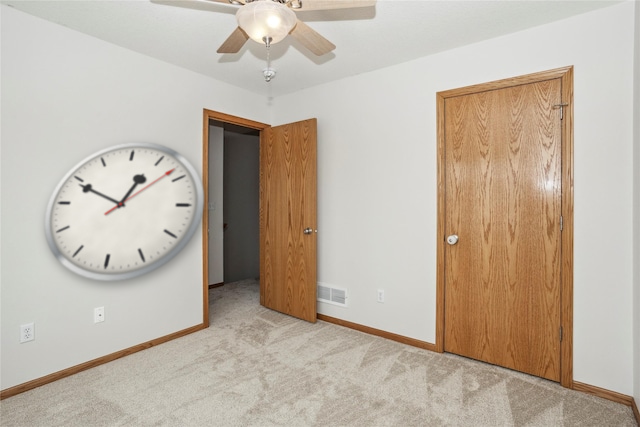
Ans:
12h49m08s
